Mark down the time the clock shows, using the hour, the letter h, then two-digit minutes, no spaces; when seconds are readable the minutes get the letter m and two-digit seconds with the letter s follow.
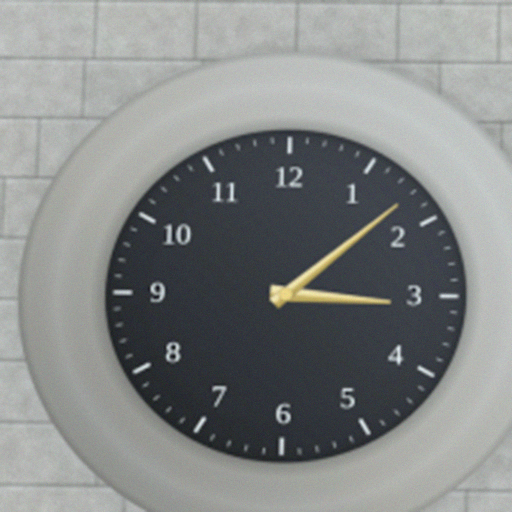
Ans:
3h08
